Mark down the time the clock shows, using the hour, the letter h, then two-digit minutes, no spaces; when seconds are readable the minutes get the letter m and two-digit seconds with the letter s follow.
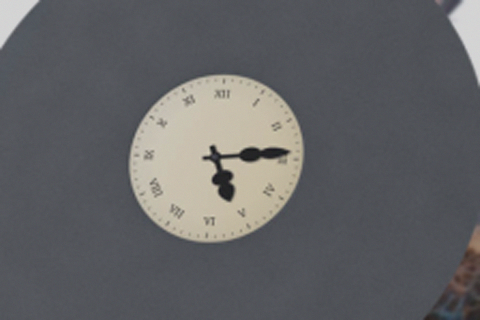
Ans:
5h14
